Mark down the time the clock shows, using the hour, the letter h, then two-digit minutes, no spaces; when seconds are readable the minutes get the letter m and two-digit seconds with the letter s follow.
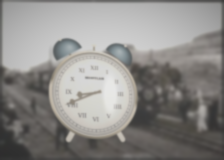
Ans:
8h41
